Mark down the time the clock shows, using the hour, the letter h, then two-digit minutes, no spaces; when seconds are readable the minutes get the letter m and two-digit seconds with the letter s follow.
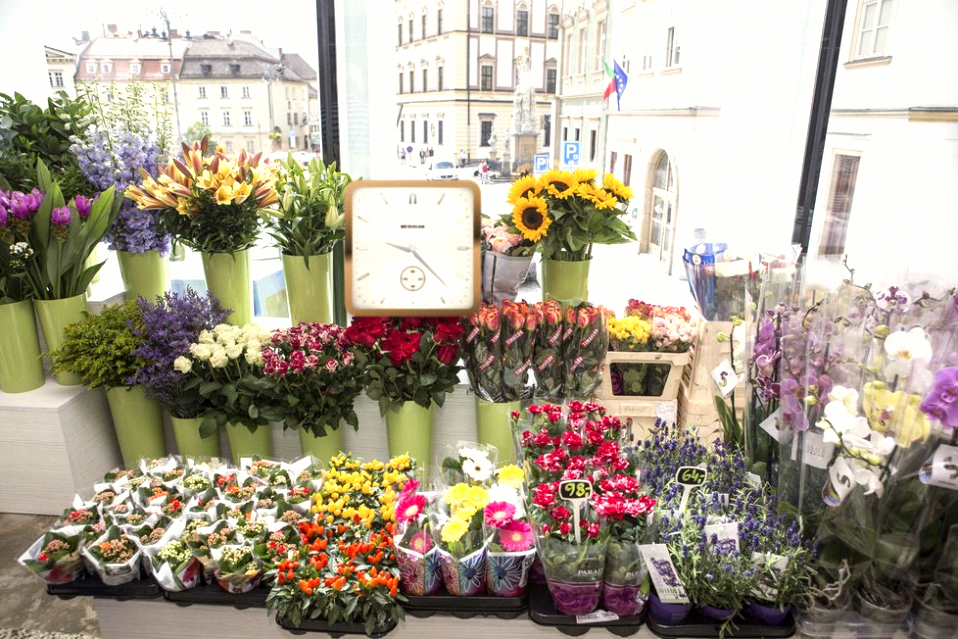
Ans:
9h23
